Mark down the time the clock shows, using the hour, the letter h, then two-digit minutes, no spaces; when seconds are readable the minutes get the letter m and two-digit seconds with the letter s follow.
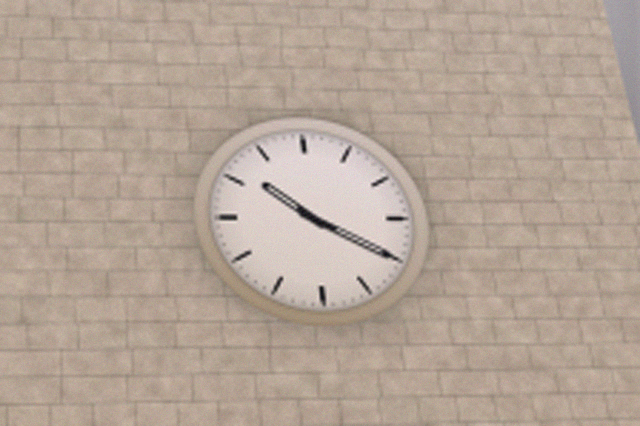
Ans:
10h20
